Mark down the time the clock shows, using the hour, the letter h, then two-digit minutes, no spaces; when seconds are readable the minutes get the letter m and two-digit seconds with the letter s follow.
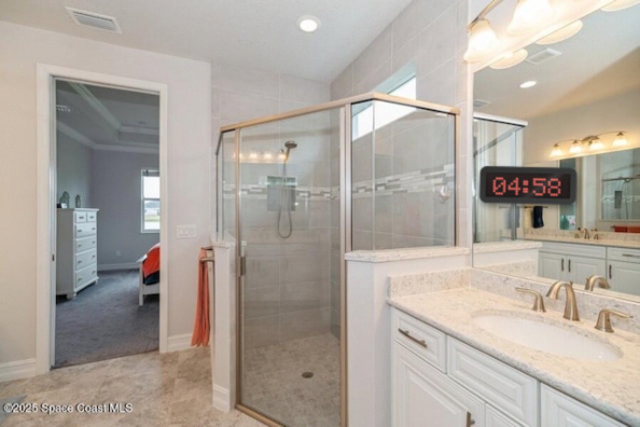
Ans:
4h58
